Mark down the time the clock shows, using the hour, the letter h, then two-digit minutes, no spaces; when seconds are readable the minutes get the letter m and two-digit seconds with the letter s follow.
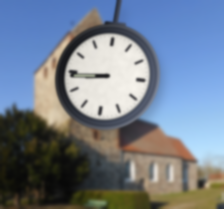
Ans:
8h44
